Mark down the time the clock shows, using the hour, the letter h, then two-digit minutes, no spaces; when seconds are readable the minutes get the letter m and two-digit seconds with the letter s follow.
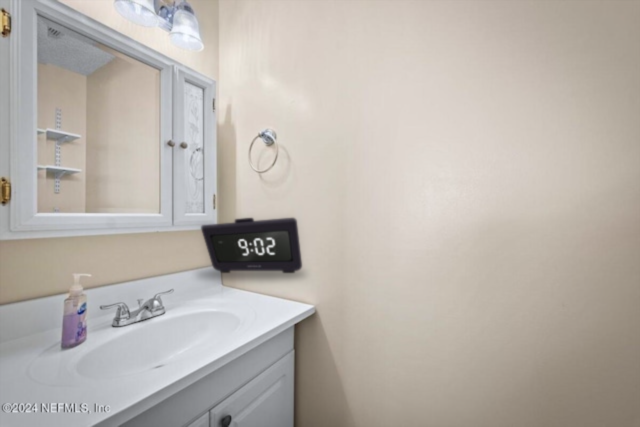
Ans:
9h02
